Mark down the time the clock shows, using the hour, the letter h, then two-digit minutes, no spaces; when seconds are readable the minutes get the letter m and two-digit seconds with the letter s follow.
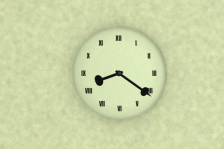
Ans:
8h21
